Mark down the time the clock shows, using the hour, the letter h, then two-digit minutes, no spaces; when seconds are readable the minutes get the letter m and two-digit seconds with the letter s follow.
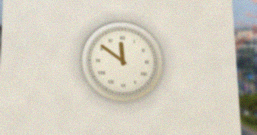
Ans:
11h51
